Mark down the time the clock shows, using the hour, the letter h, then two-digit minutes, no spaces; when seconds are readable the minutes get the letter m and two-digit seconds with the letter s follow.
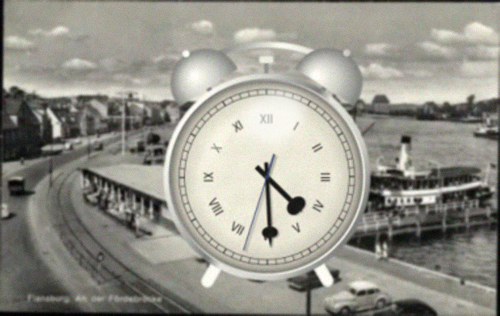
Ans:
4h29m33s
